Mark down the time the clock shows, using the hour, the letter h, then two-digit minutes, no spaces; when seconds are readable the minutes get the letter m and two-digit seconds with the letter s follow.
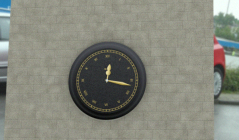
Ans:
12h17
